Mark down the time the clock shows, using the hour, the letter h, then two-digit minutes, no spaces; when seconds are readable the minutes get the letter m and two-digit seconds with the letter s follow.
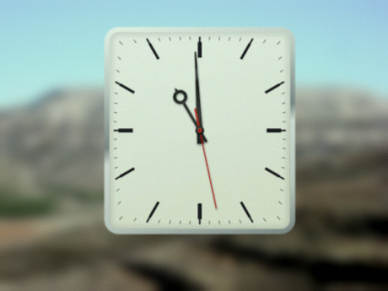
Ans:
10h59m28s
